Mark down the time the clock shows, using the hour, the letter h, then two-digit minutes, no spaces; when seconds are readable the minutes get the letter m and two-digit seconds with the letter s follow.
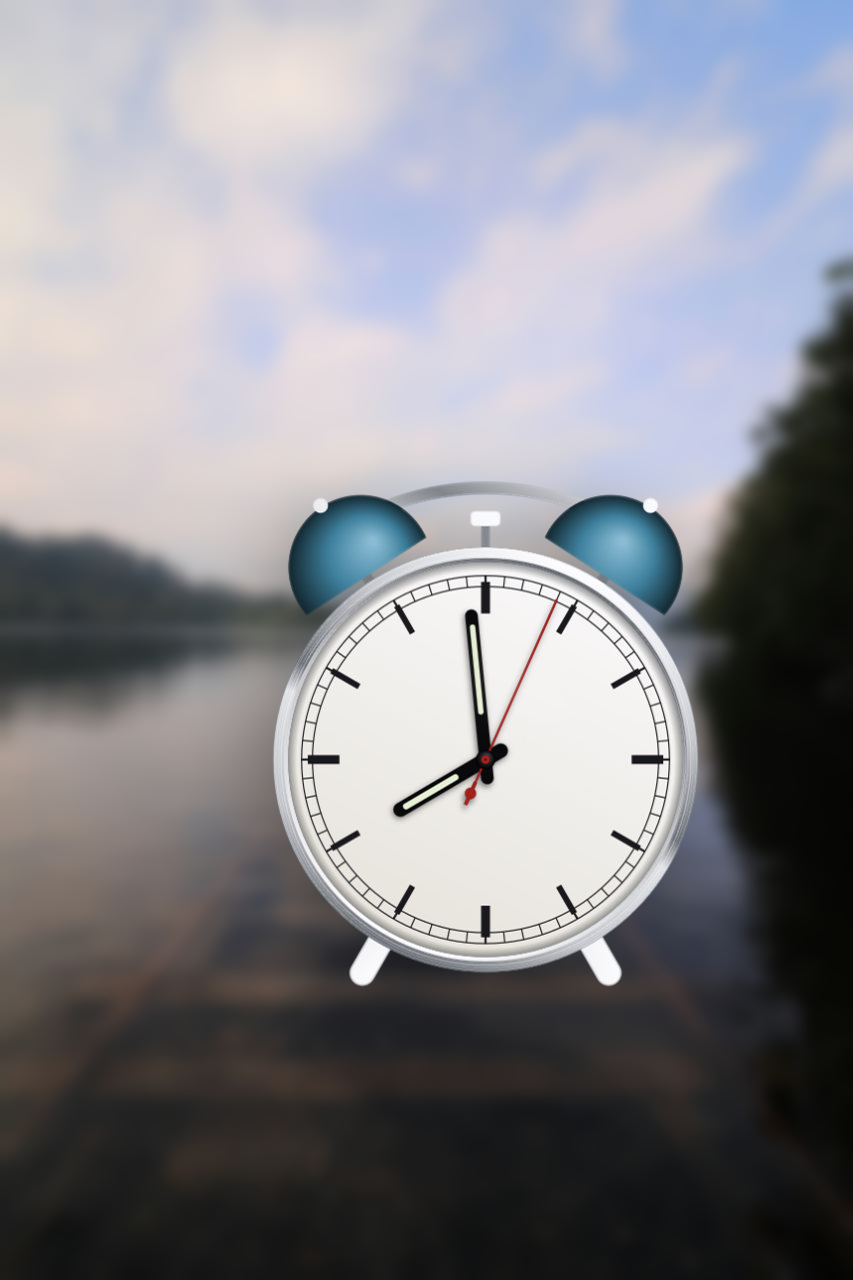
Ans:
7h59m04s
